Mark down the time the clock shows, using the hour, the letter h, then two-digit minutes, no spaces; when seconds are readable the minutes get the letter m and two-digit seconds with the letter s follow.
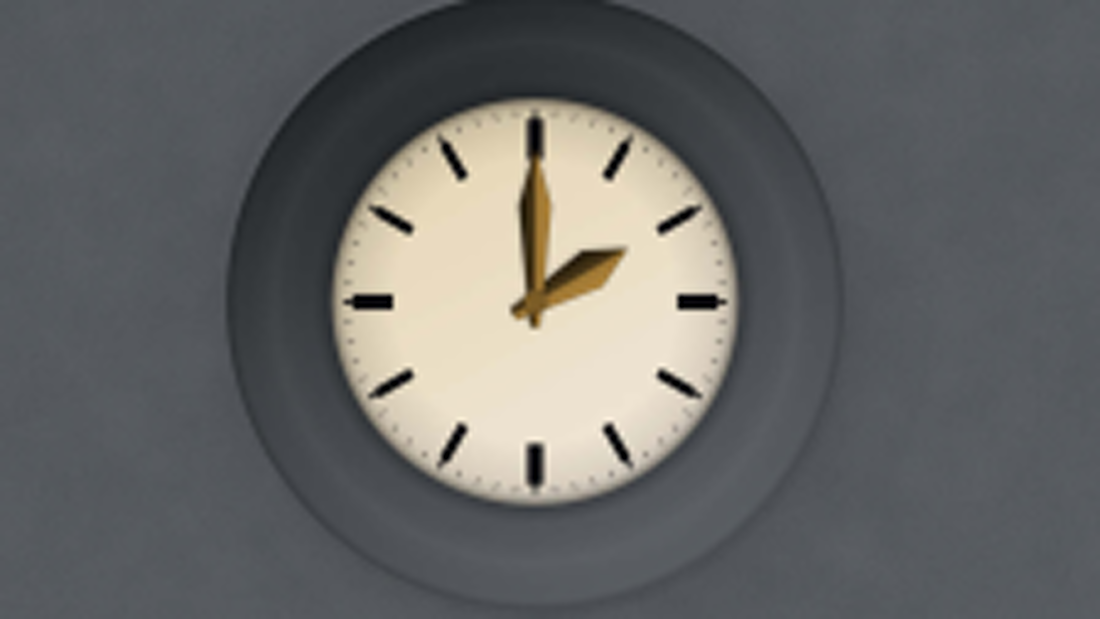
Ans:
2h00
